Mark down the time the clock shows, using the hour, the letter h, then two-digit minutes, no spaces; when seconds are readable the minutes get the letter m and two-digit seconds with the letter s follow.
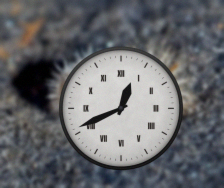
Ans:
12h41
